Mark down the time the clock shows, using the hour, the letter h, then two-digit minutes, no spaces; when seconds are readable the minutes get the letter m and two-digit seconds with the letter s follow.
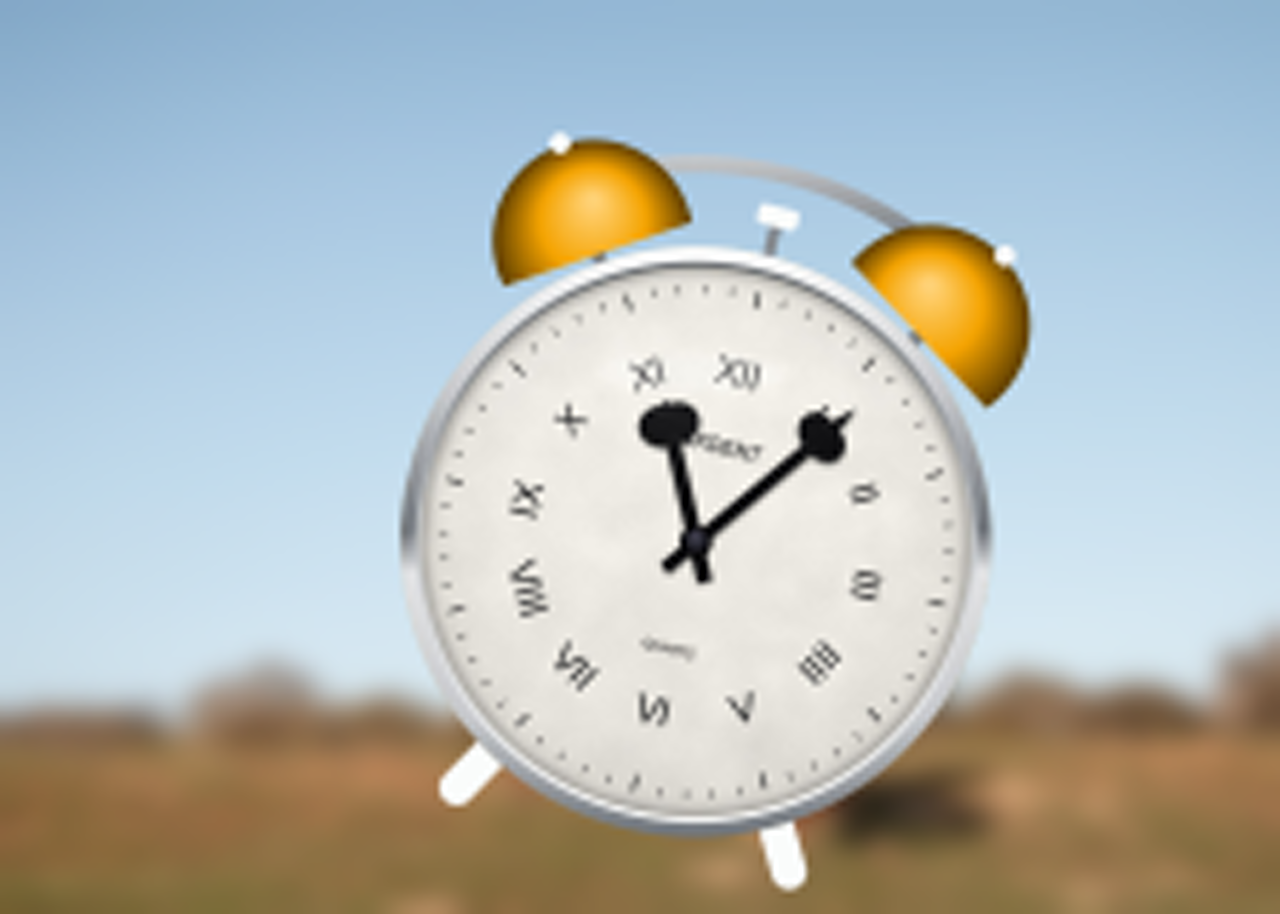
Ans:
11h06
